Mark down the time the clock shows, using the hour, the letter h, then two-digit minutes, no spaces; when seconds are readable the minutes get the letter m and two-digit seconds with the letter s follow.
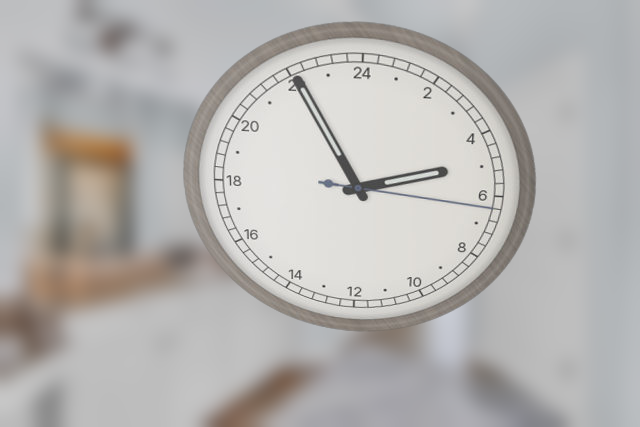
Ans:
4h55m16s
